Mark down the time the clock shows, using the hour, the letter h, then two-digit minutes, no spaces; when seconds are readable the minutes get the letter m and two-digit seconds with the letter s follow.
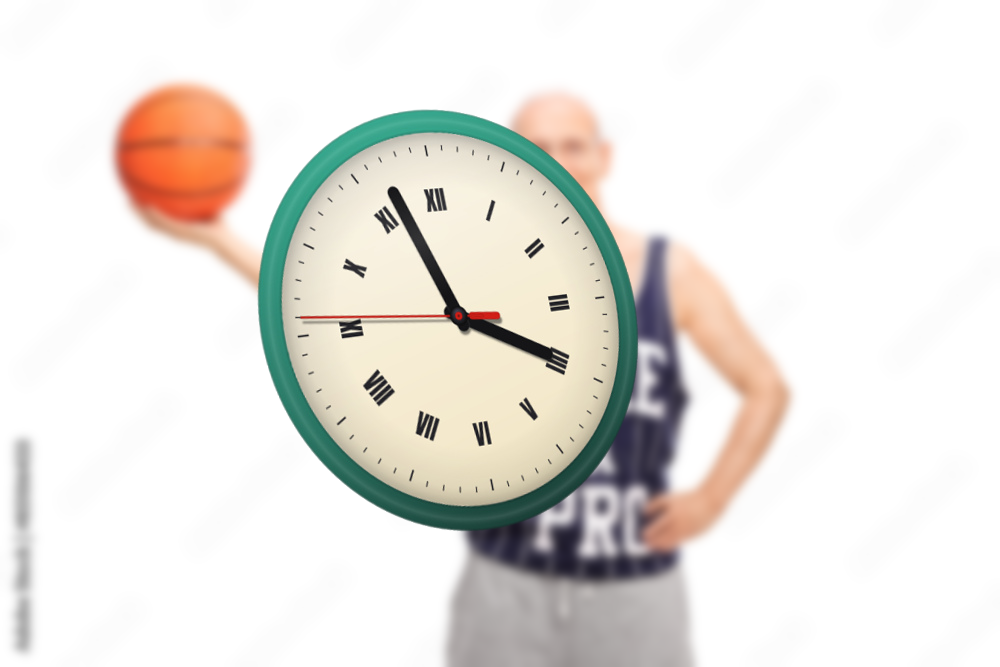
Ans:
3h56m46s
